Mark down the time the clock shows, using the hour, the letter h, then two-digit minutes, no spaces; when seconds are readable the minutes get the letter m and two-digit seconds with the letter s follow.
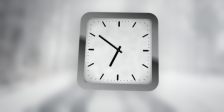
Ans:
6h51
